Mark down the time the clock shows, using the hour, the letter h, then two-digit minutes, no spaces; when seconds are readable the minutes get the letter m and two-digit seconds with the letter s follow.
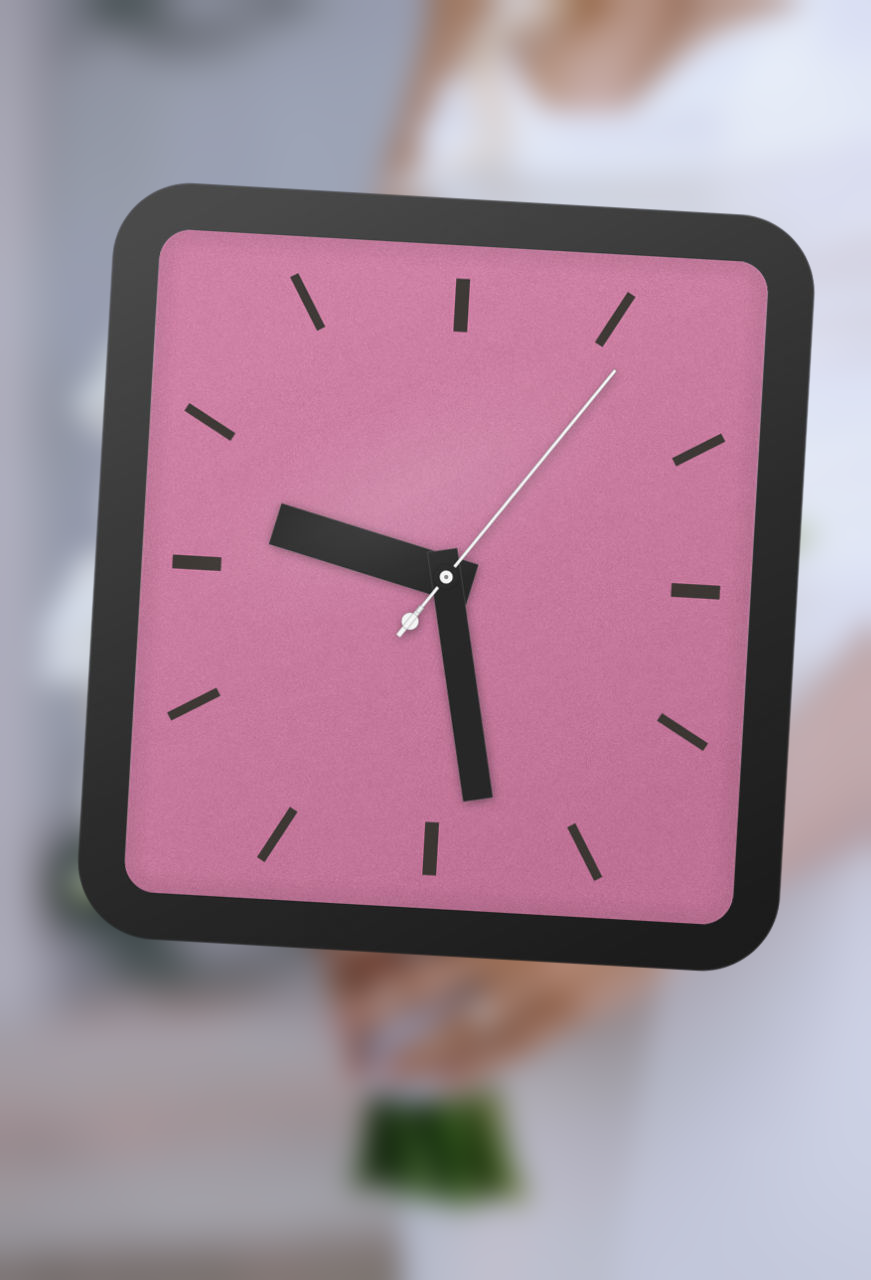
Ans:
9h28m06s
